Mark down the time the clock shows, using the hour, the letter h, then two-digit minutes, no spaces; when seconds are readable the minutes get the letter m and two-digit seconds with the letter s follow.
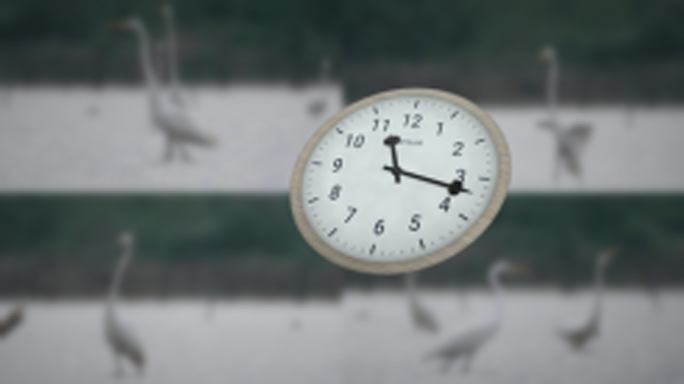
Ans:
11h17
